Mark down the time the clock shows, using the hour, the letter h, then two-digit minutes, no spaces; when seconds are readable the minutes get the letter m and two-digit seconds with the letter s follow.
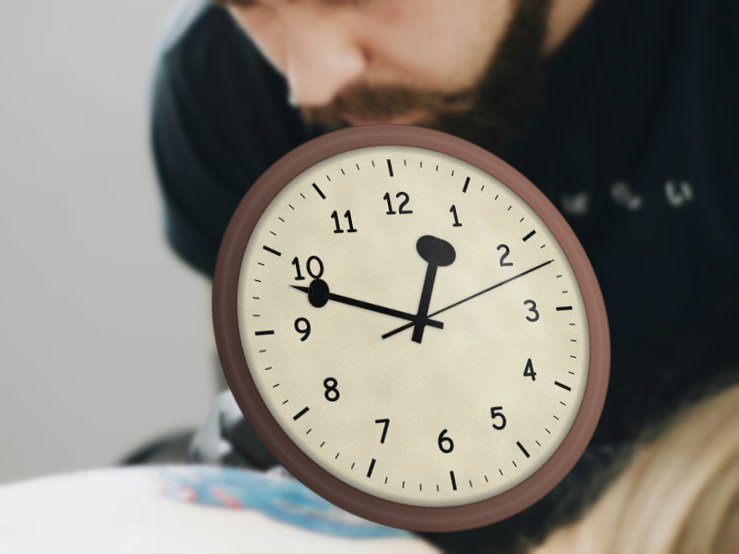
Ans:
12h48m12s
